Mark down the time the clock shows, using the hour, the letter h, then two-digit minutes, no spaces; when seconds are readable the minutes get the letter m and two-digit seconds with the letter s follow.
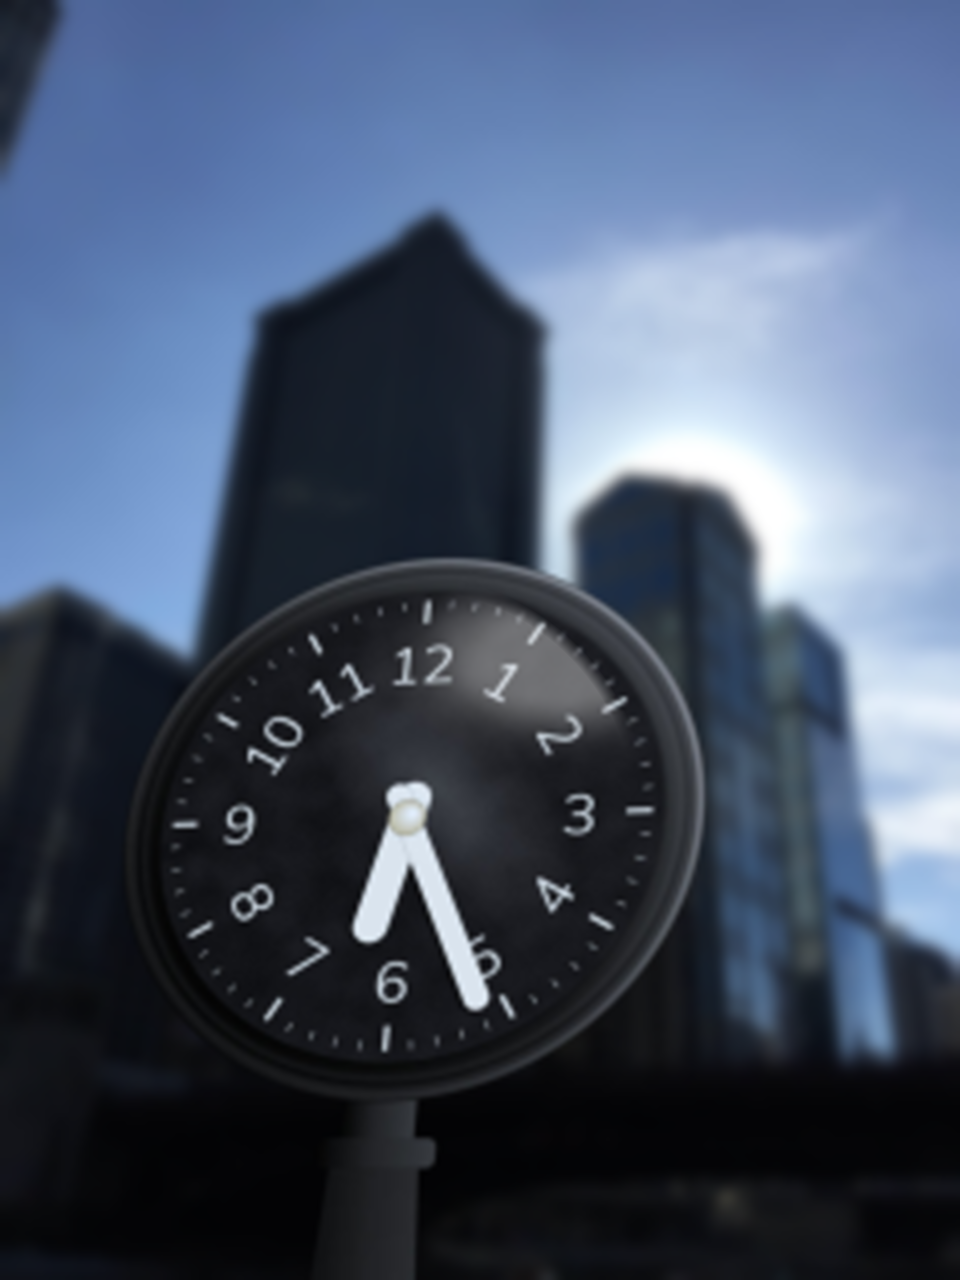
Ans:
6h26
